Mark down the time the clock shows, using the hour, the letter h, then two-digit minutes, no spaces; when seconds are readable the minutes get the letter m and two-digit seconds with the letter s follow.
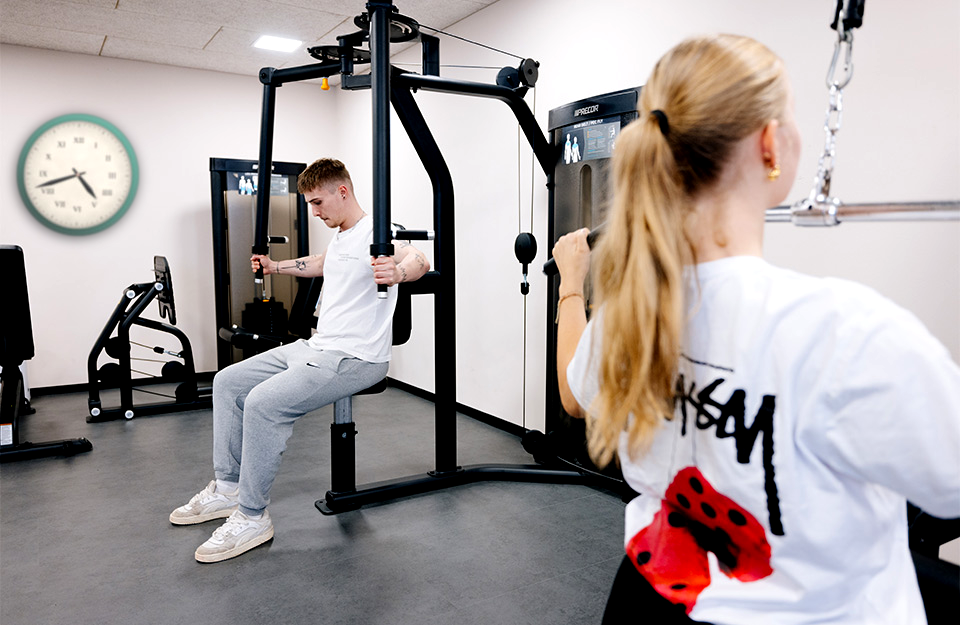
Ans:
4h42
